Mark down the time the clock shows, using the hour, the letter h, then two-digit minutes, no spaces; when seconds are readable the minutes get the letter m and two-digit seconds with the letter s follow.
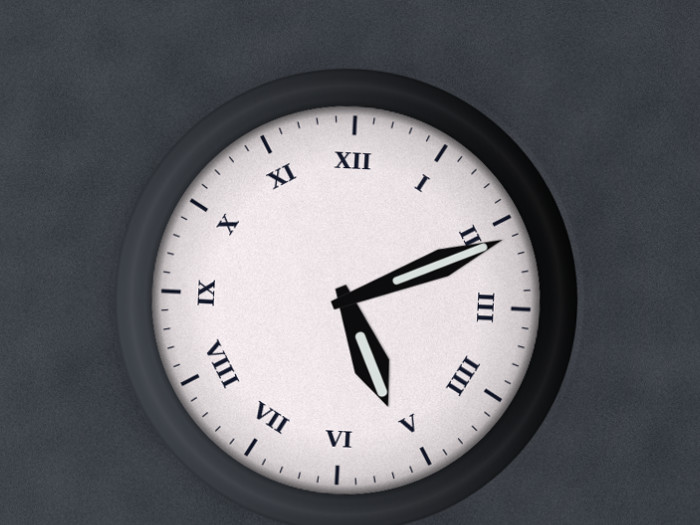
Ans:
5h11
